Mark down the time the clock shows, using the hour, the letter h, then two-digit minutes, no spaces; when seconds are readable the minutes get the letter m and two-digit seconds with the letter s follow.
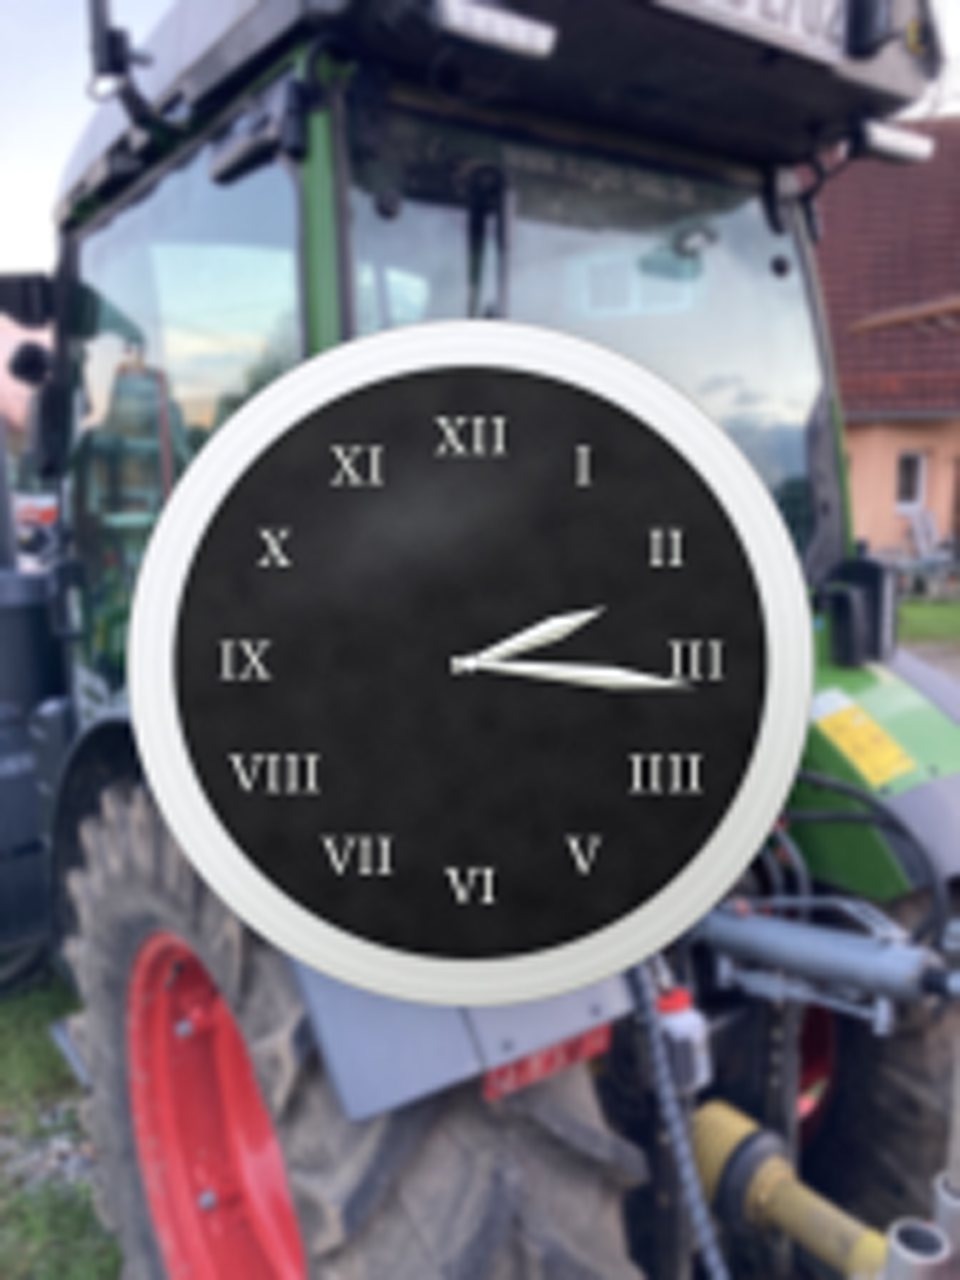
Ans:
2h16
